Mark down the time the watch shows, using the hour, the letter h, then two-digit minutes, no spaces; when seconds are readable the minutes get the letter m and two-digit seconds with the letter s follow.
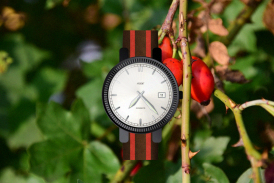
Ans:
7h23
